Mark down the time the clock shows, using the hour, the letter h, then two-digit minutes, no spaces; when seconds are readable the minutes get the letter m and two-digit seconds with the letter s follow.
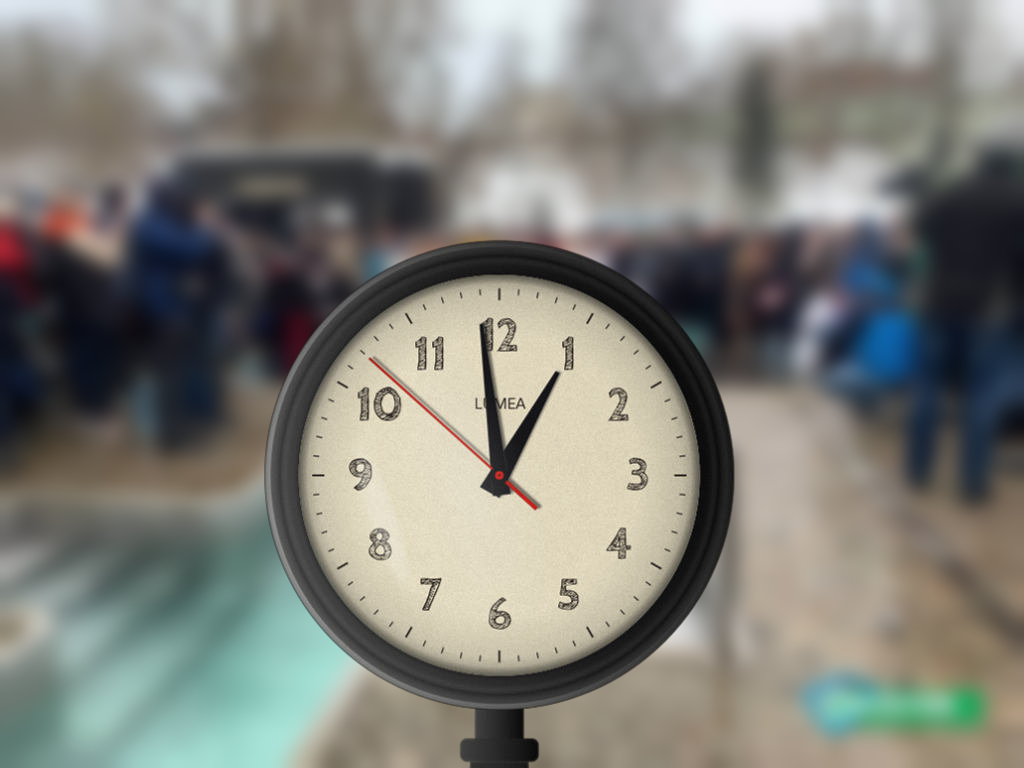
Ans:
12h58m52s
